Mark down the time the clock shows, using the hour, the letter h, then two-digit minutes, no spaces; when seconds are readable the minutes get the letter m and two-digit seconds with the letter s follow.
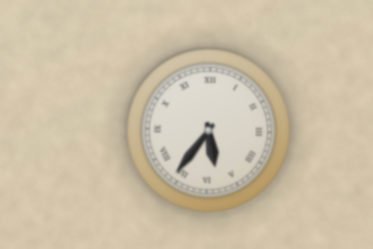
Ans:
5h36
